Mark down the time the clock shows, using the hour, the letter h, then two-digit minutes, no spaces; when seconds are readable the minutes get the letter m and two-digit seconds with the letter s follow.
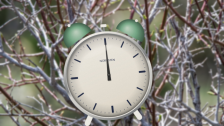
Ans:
12h00
